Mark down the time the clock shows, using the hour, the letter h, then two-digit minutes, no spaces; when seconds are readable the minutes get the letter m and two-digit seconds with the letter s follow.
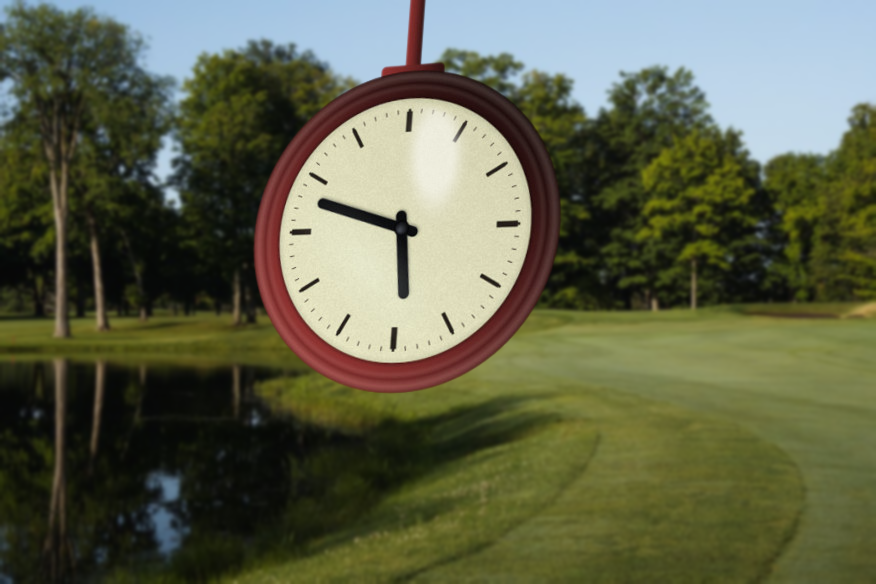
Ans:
5h48
